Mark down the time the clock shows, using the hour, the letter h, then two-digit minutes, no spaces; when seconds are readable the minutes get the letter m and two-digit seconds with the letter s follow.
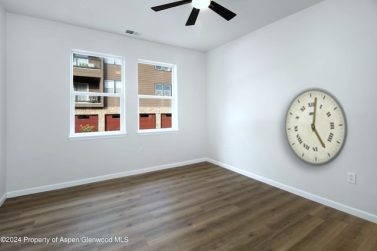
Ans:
5h02
